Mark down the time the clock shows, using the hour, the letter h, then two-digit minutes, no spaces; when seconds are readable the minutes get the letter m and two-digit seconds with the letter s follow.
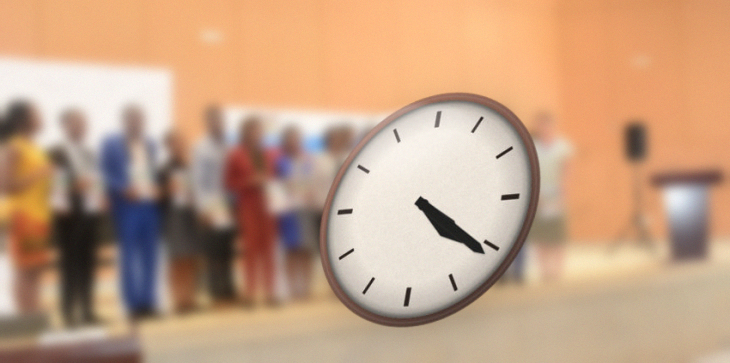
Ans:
4h21
